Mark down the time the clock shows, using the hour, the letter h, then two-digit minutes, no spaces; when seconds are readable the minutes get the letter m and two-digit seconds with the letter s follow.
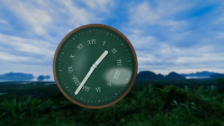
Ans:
1h37
